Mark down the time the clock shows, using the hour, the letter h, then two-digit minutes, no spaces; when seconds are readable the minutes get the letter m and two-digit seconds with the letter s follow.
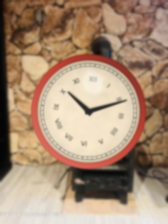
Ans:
10h11
